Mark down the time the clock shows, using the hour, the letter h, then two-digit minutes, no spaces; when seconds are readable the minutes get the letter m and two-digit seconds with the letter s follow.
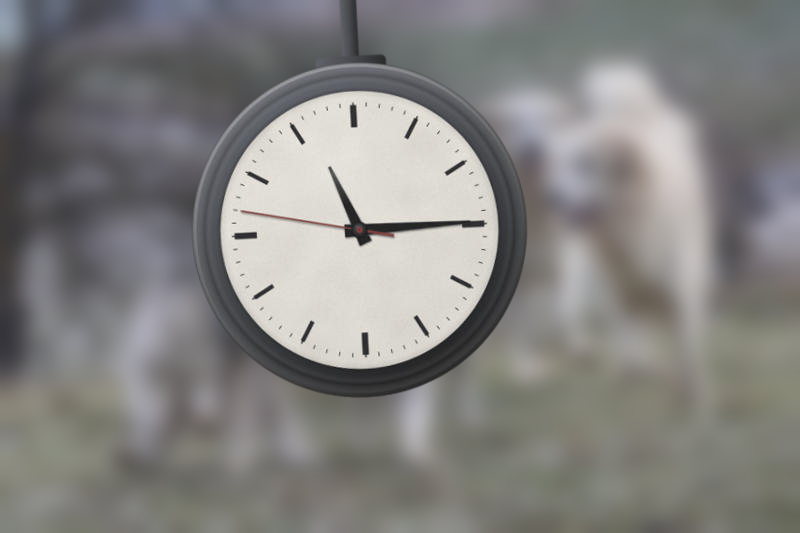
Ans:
11h14m47s
